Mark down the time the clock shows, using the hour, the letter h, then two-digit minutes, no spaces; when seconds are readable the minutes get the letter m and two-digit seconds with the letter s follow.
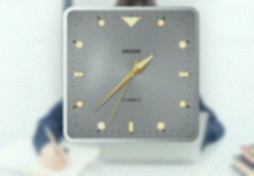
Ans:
1h37m34s
